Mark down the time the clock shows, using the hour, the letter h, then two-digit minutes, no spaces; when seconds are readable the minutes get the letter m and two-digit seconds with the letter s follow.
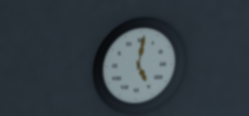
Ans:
5h01
